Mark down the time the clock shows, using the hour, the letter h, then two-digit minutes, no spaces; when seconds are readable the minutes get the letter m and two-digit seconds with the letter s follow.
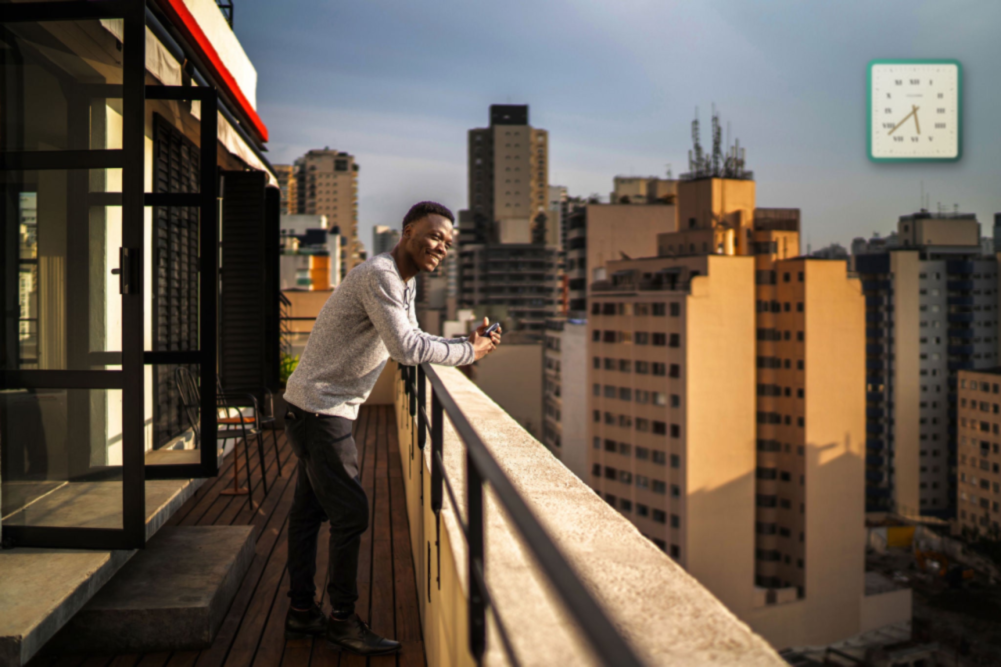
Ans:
5h38
